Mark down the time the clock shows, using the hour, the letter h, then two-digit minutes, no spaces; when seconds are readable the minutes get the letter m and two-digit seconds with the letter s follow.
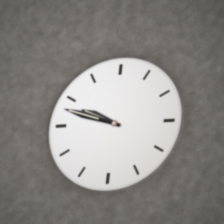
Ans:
9h48
